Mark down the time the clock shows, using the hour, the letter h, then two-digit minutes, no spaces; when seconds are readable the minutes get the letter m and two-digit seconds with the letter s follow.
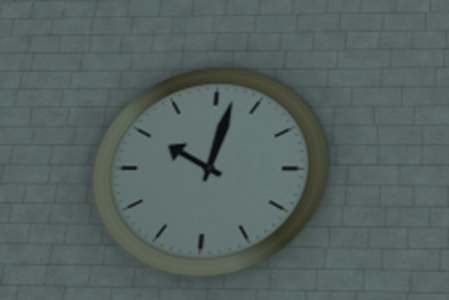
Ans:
10h02
